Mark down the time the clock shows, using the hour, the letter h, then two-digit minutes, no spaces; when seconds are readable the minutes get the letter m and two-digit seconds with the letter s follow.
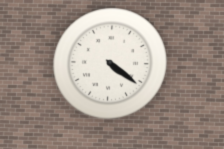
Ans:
4h21
